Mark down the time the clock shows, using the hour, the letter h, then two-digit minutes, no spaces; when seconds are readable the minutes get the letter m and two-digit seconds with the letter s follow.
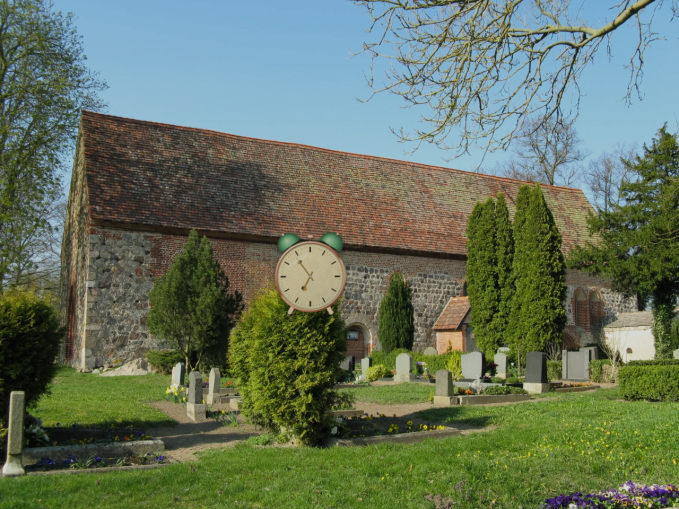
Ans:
6h54
